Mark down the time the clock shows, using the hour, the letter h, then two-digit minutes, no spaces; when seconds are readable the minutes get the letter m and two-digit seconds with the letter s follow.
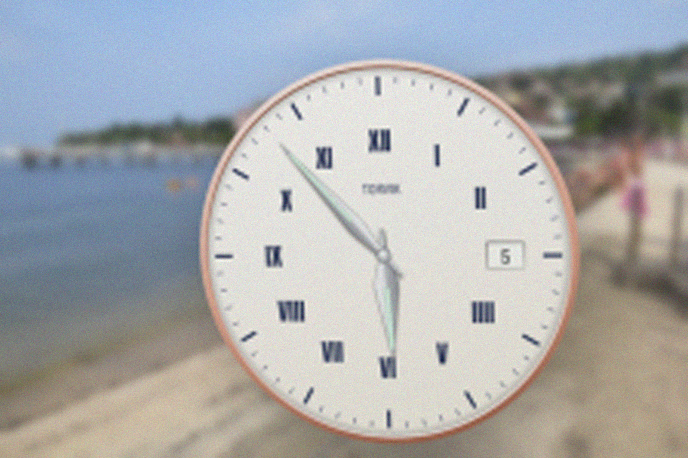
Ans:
5h53
